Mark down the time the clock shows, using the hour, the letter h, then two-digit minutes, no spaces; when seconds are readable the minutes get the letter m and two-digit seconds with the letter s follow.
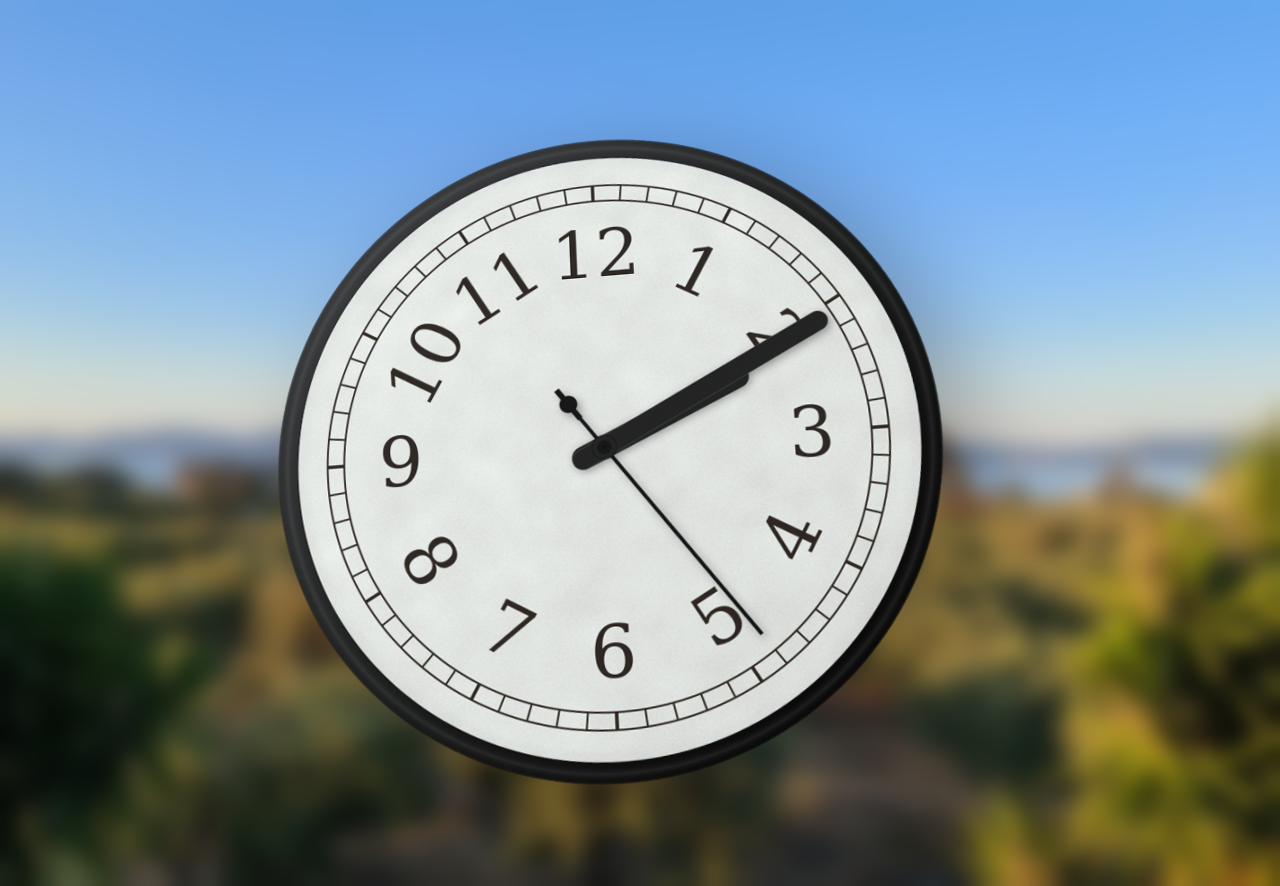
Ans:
2h10m24s
